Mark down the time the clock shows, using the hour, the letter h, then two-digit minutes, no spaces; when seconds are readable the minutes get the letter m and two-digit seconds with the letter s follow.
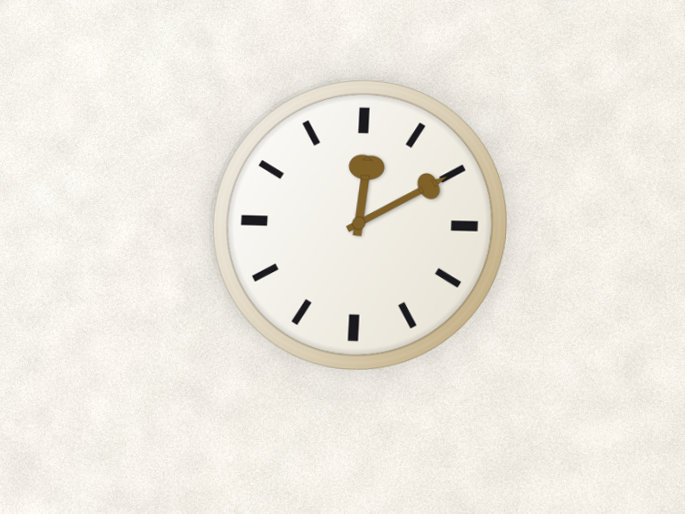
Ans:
12h10
